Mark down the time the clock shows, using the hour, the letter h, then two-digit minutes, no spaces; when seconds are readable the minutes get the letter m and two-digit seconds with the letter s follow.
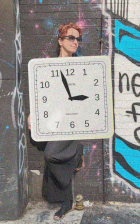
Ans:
2h57
